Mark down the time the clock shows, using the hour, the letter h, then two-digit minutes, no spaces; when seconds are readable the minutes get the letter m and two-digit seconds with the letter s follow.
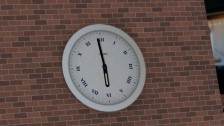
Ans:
5h59
